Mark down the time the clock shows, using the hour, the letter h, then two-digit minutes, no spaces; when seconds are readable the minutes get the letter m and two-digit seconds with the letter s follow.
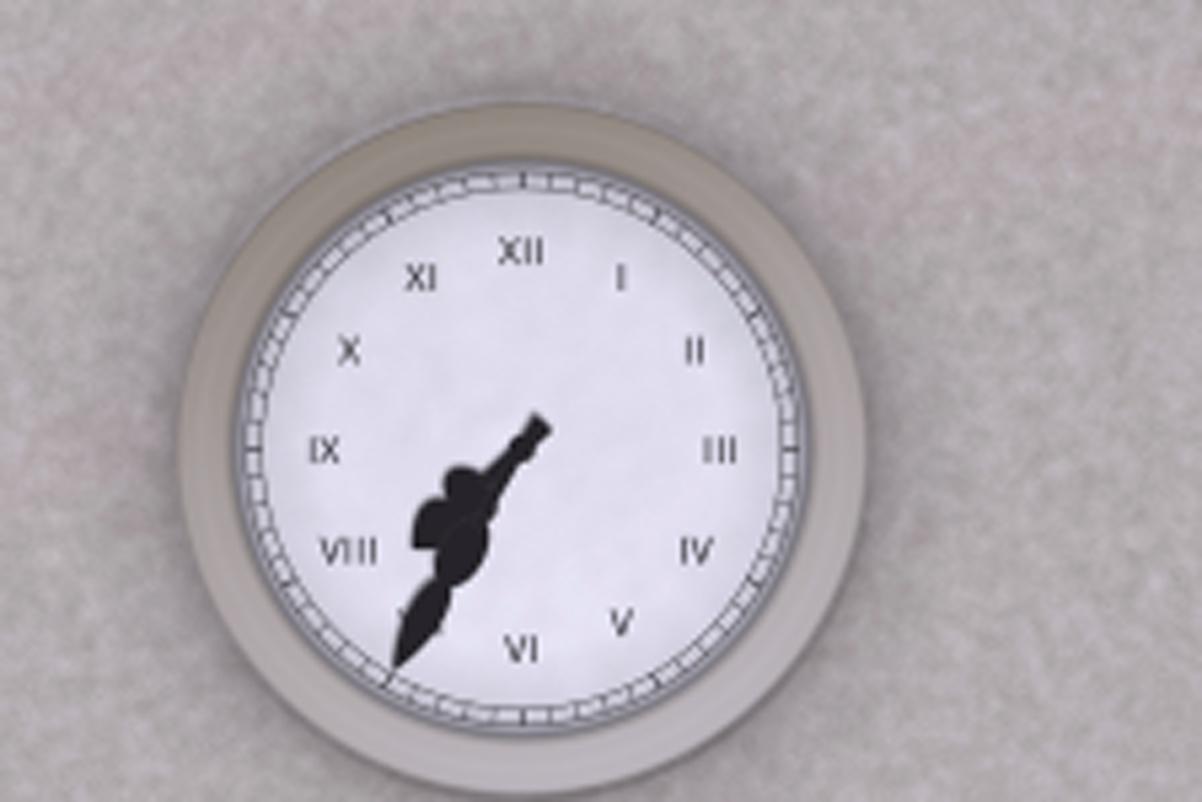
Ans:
7h35
